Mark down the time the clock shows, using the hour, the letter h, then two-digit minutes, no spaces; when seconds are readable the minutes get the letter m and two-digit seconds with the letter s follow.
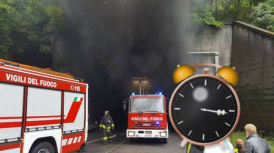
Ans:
3h16
